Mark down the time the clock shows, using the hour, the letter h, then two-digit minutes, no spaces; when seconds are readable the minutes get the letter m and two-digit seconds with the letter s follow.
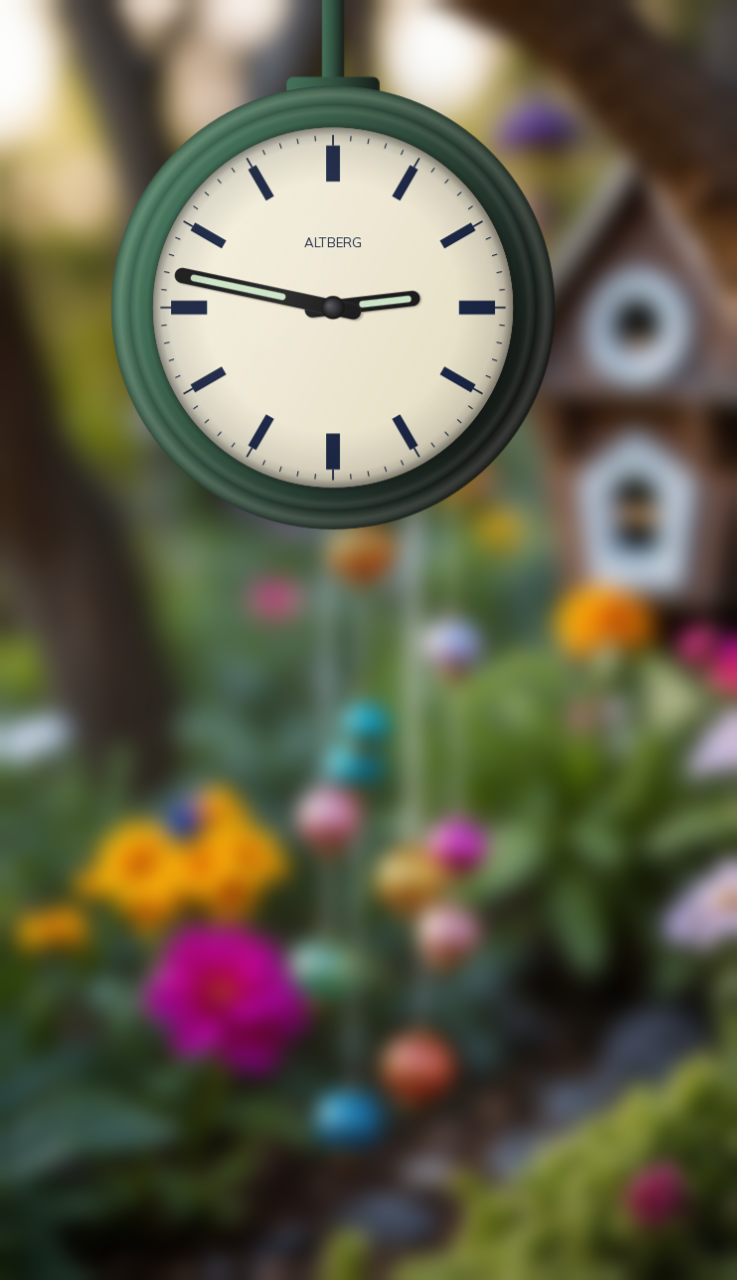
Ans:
2h47
